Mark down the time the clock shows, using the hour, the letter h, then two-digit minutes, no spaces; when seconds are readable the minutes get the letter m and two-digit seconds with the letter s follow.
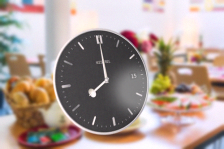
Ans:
8h00
